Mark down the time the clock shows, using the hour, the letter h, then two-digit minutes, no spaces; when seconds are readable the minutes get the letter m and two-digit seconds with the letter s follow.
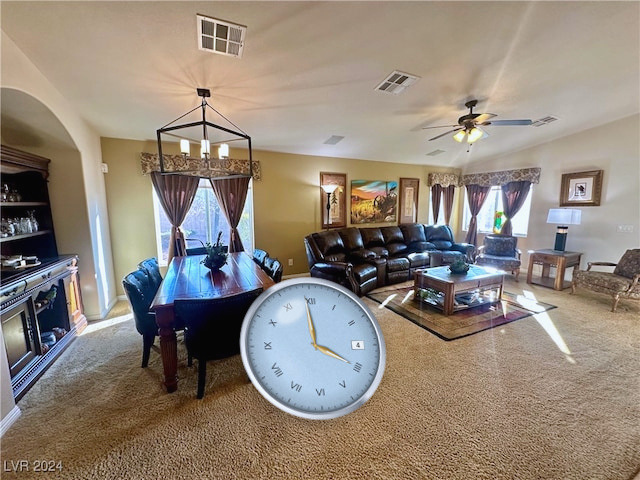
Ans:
3h59
